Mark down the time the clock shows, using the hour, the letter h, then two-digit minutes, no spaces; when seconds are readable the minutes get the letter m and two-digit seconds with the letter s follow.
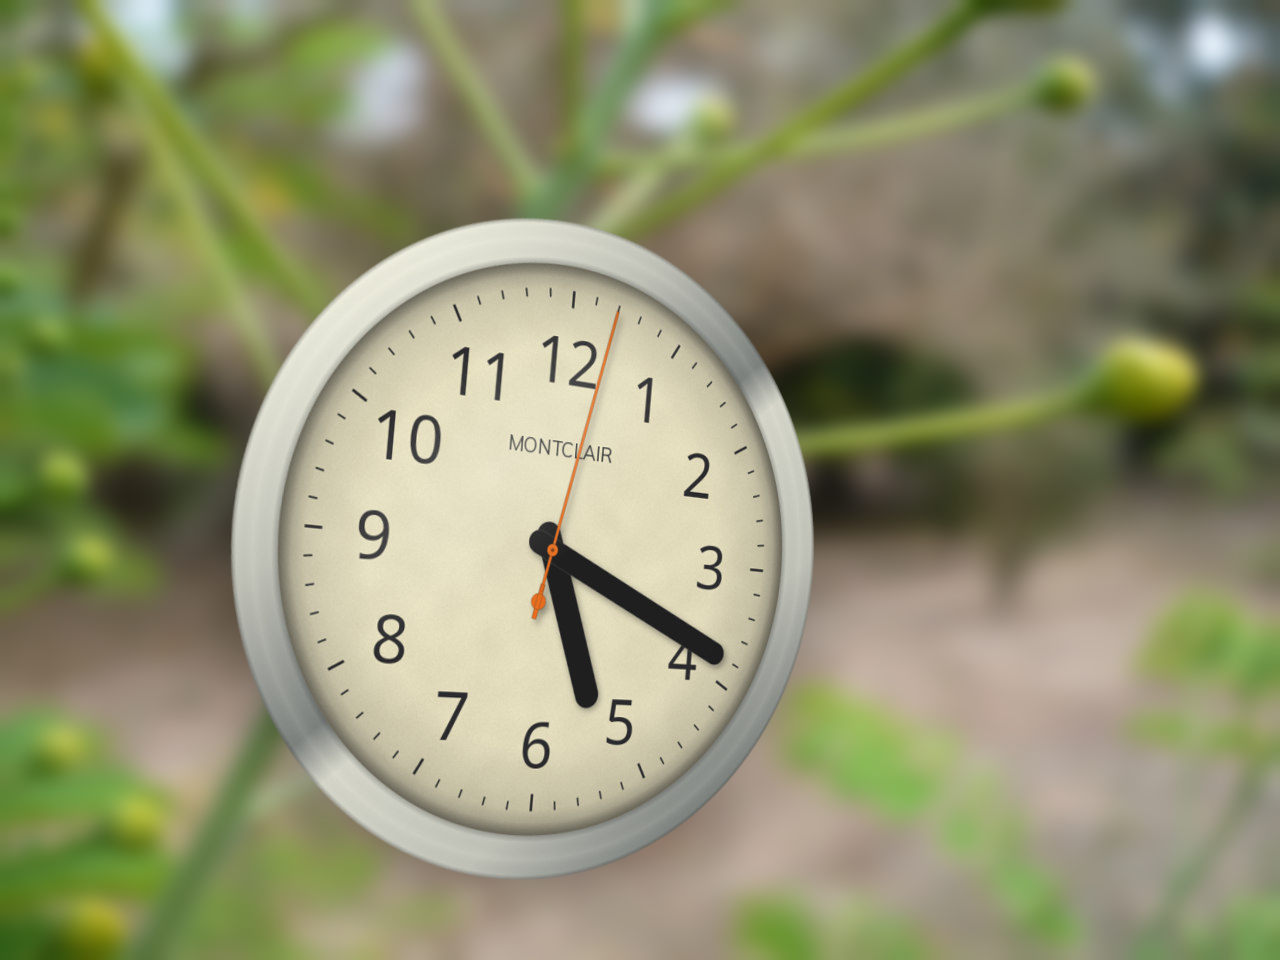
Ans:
5h19m02s
